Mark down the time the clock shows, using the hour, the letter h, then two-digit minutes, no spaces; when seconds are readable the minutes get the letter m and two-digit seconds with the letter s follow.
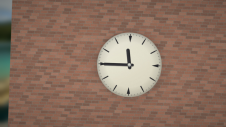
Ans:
11h45
